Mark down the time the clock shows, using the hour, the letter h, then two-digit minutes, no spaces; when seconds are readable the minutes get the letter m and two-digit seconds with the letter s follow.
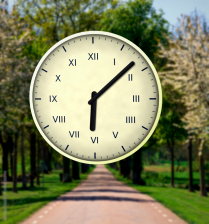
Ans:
6h08
